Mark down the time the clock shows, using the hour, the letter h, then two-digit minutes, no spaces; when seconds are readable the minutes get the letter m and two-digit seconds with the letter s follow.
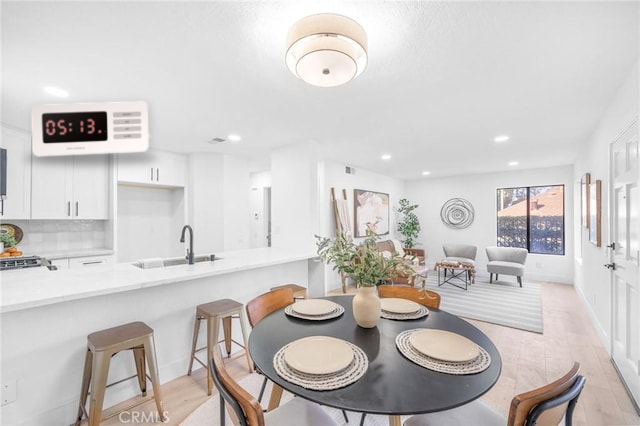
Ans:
5h13
